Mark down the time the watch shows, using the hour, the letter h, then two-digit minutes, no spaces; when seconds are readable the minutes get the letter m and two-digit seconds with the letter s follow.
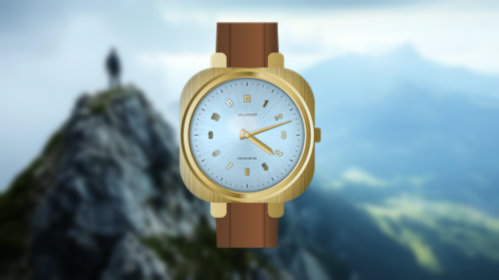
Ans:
4h12
